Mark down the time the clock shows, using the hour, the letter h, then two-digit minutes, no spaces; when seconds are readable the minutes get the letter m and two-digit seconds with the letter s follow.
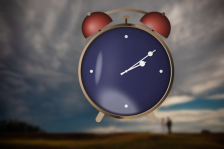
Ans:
2h09
